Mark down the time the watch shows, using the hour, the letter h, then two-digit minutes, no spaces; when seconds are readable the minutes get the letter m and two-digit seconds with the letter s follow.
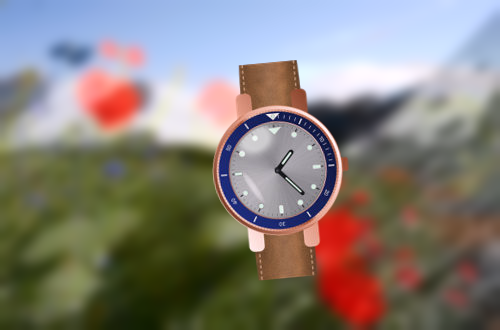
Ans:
1h23
